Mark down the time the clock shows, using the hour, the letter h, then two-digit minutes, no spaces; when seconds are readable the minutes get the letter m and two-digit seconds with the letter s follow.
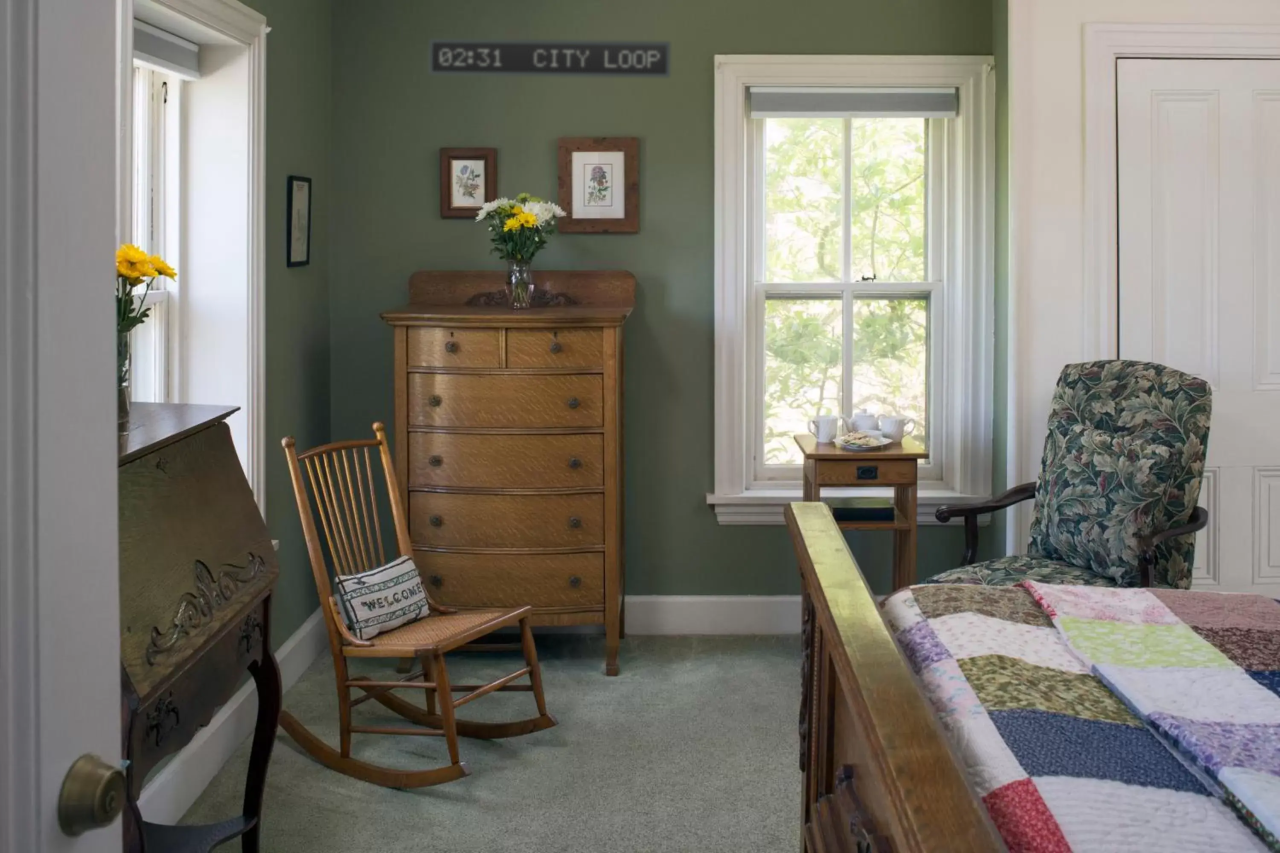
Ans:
2h31
